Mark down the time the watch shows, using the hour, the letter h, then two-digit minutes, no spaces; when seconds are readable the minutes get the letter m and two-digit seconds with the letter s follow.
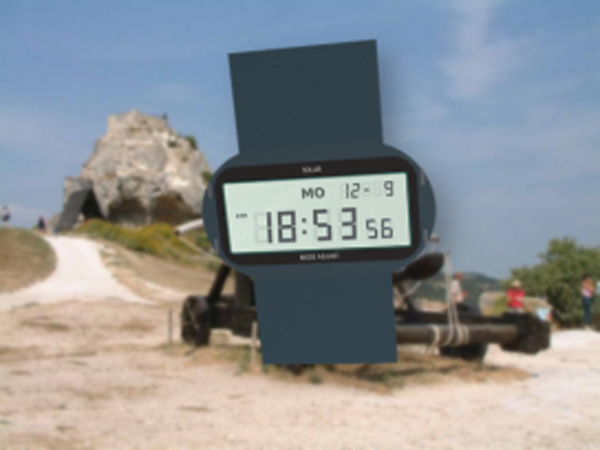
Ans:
18h53m56s
